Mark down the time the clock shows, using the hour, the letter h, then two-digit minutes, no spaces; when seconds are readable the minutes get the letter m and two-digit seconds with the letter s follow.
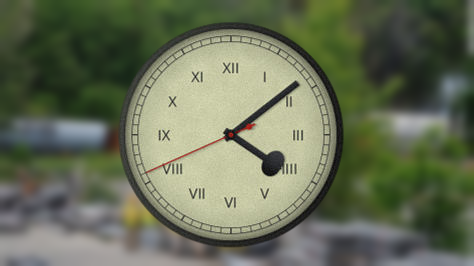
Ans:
4h08m41s
